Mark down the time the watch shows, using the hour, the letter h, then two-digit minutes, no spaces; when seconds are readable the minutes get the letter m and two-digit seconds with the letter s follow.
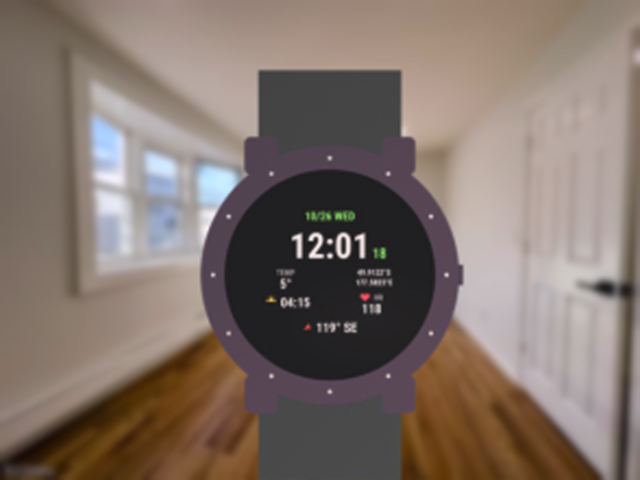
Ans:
12h01
